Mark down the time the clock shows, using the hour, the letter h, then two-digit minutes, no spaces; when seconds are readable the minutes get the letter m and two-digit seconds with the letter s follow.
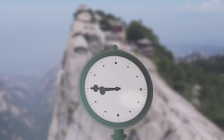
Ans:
8h45
